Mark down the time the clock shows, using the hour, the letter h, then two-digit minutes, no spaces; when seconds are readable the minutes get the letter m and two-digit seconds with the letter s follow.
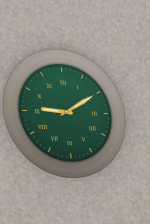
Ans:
9h10
